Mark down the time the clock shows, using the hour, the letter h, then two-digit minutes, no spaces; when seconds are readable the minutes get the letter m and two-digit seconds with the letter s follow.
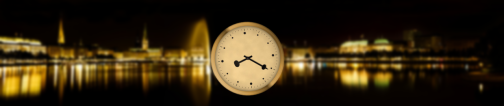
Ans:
8h21
